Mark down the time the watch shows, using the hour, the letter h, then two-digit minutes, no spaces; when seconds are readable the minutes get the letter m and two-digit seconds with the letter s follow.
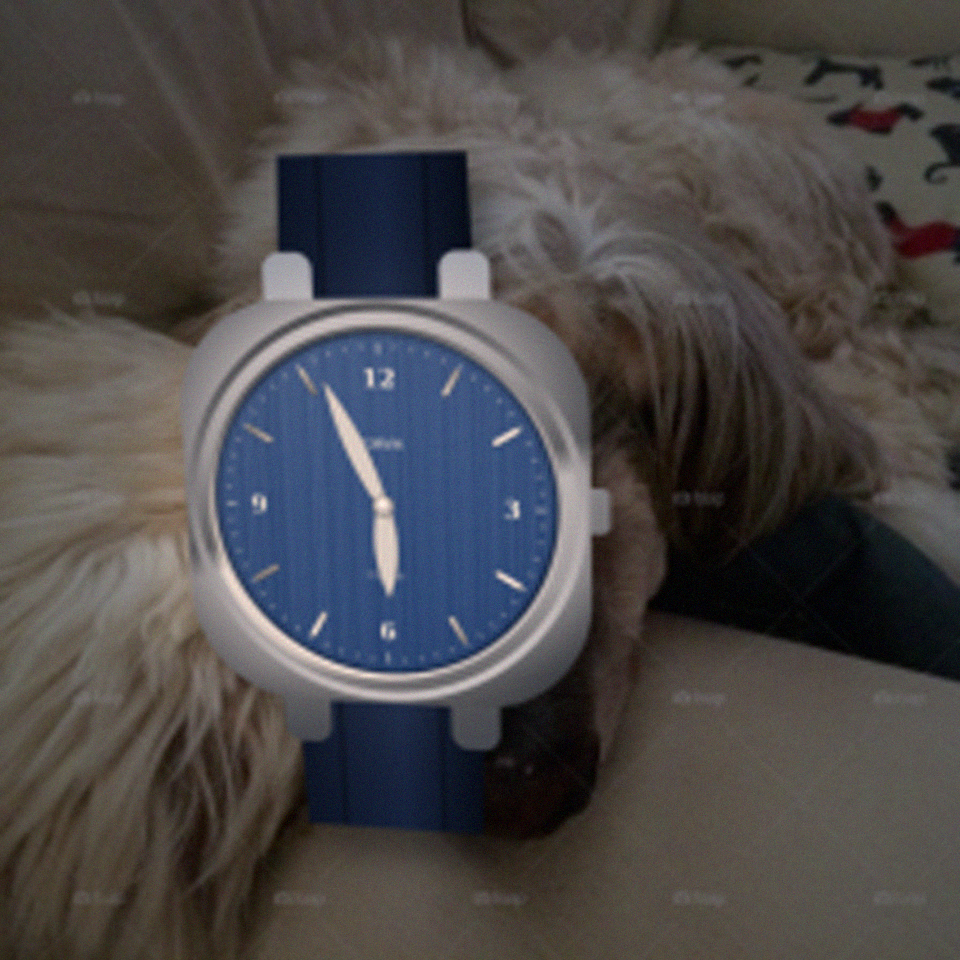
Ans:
5h56
